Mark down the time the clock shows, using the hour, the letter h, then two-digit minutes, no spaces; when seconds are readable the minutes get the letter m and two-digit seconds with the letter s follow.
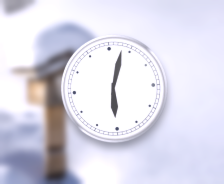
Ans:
6h03
